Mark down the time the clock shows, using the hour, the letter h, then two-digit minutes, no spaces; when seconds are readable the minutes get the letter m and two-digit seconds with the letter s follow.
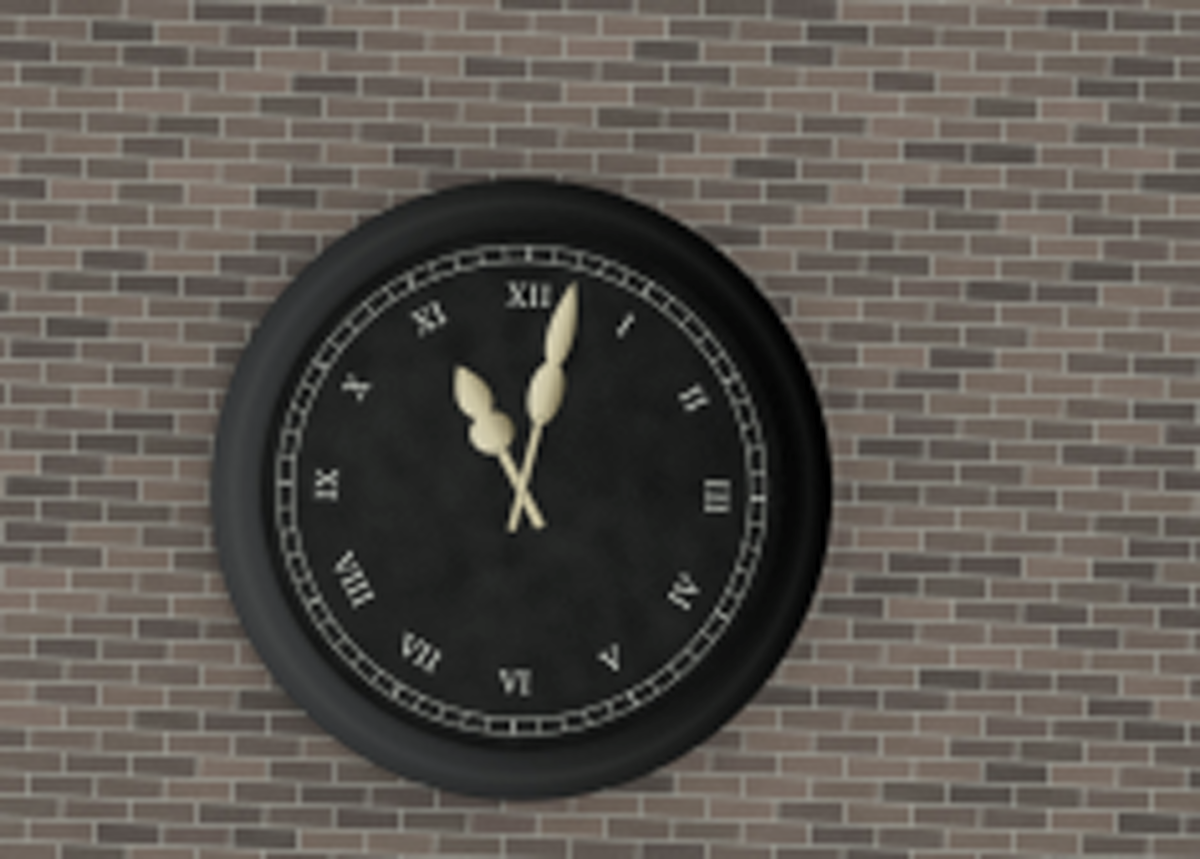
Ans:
11h02
